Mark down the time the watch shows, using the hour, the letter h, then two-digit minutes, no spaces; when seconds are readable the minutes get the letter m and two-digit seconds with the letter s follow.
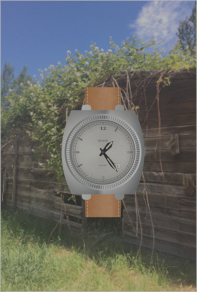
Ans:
1h24
